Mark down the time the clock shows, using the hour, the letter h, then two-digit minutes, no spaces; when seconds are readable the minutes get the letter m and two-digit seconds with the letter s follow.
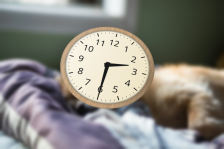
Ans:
2h30
